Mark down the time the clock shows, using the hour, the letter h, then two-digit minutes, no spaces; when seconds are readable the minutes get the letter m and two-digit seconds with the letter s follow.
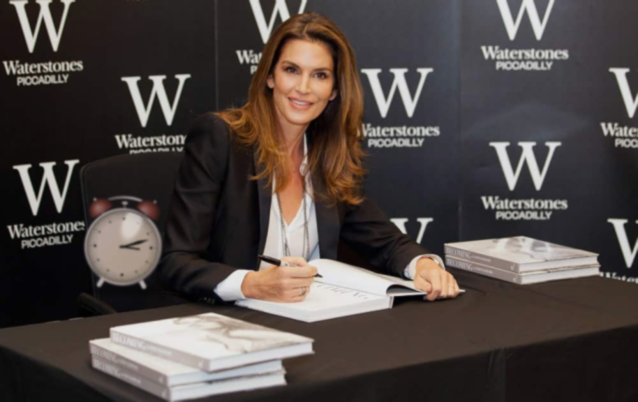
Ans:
3h12
